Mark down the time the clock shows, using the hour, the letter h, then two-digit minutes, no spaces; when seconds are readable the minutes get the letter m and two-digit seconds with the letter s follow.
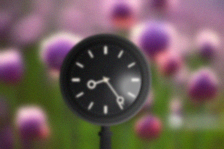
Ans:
8h24
